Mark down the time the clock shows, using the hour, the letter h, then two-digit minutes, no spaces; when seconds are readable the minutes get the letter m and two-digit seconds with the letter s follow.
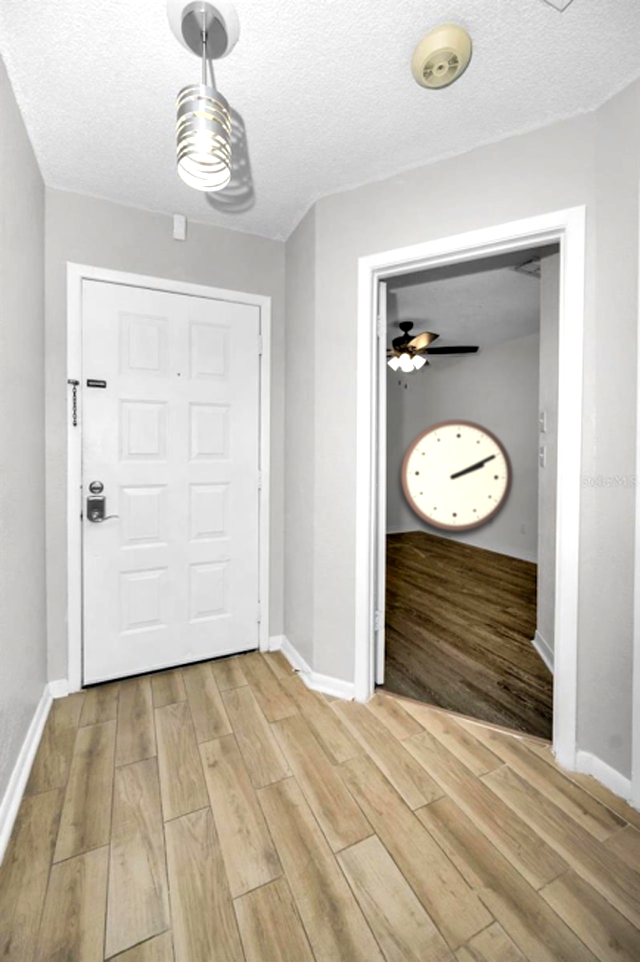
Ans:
2h10
